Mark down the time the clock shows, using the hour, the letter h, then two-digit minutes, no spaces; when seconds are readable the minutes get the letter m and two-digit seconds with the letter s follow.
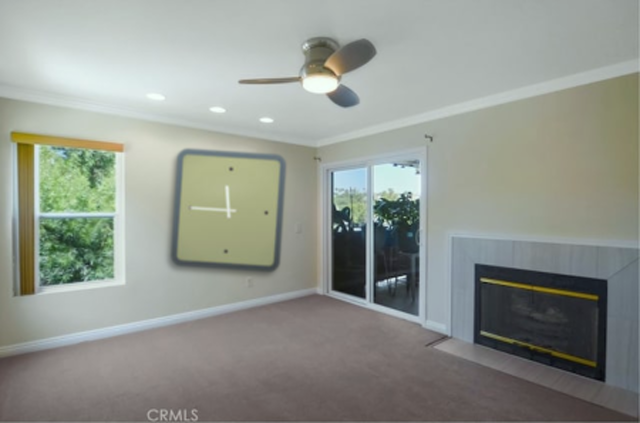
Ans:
11h45
